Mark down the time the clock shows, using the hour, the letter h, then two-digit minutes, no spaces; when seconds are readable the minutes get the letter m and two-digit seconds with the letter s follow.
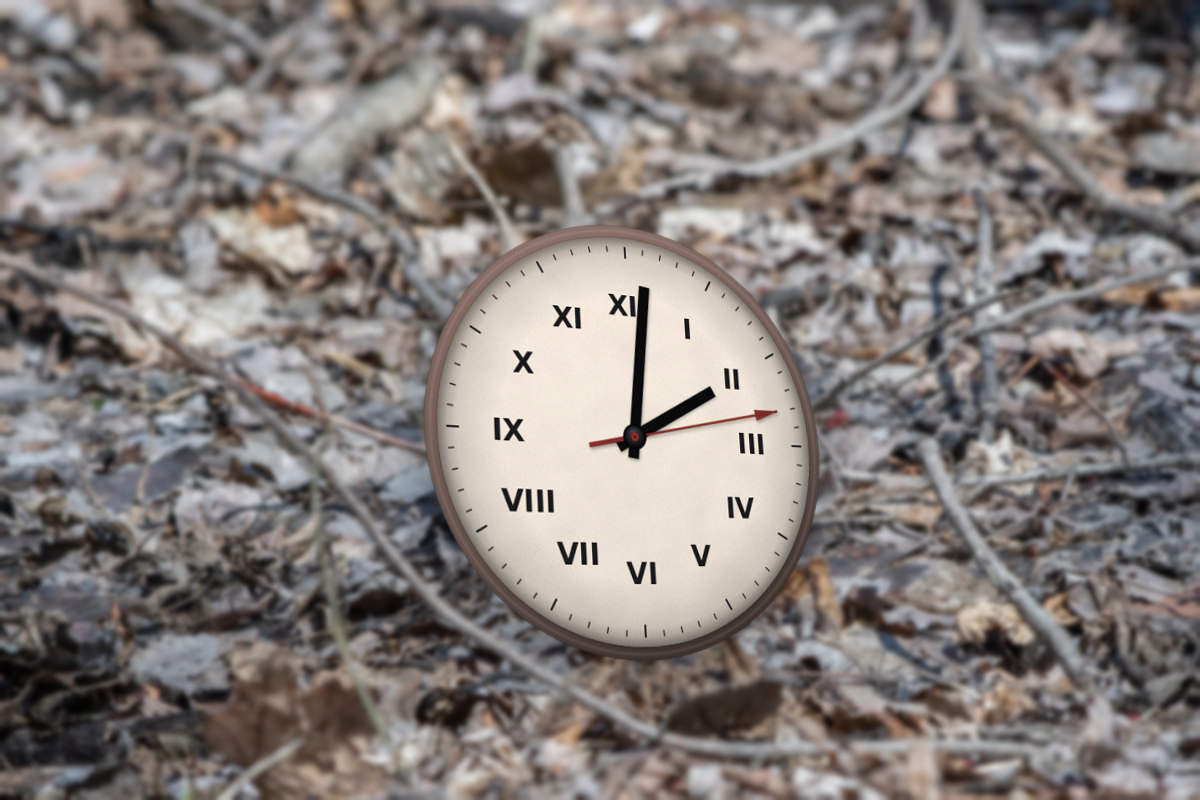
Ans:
2h01m13s
